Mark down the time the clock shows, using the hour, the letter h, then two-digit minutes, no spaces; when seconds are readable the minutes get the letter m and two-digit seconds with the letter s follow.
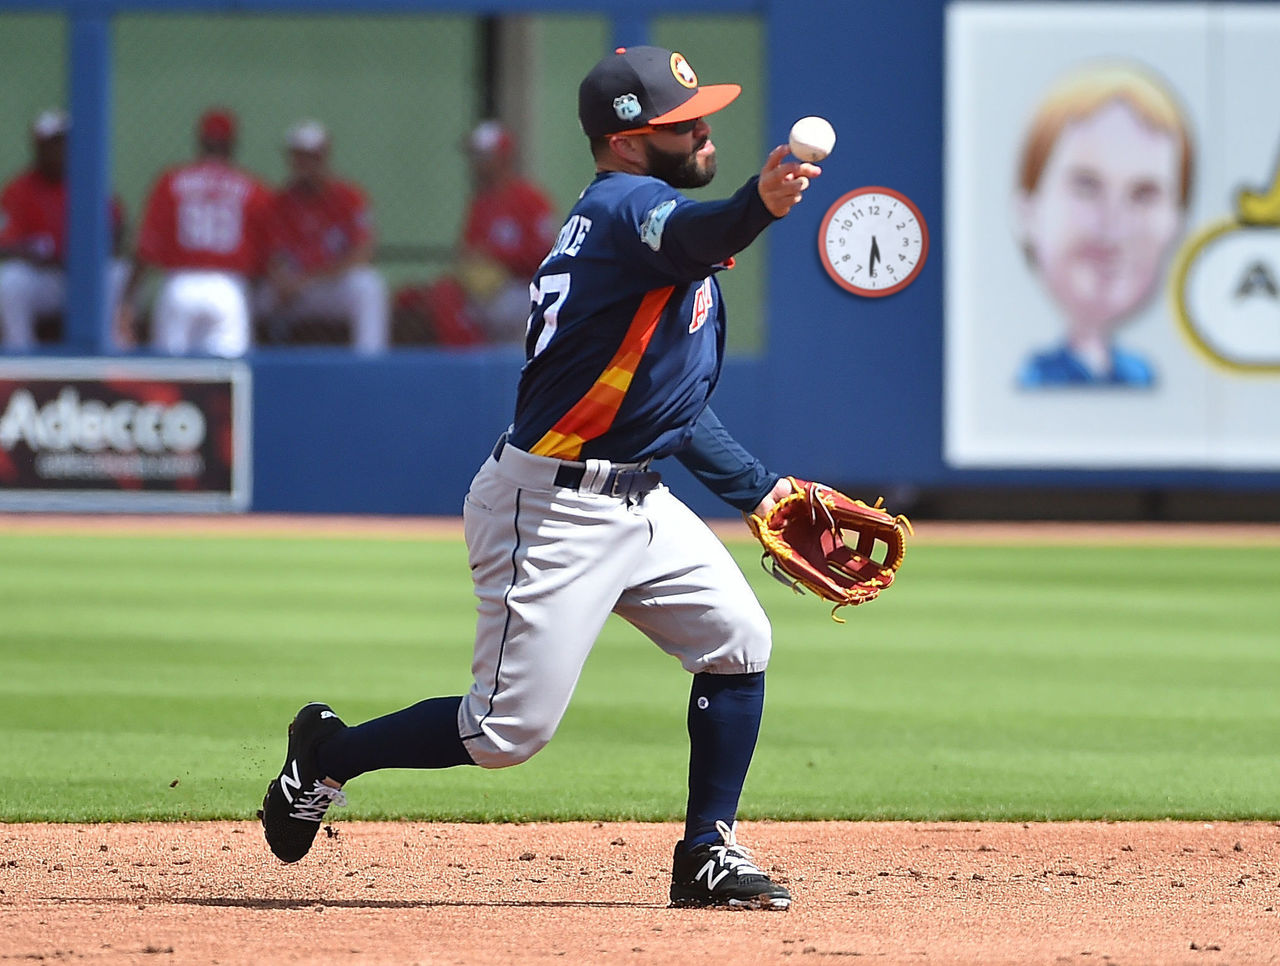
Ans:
5h31
